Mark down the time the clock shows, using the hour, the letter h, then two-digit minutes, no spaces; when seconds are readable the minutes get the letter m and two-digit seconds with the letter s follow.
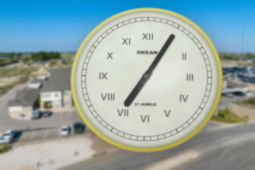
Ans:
7h05
